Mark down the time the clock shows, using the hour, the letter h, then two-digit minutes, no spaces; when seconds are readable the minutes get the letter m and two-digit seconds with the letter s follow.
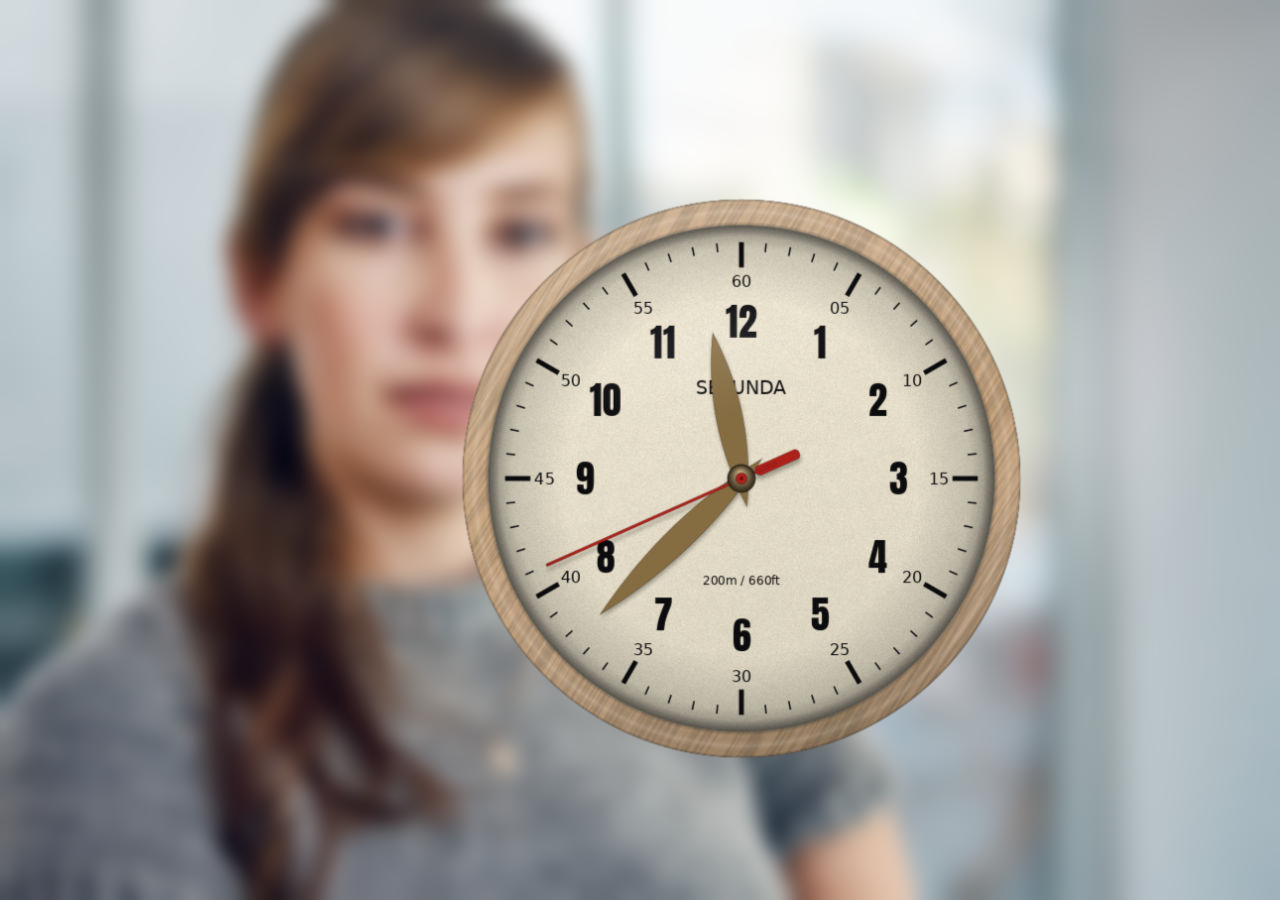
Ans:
11h37m41s
